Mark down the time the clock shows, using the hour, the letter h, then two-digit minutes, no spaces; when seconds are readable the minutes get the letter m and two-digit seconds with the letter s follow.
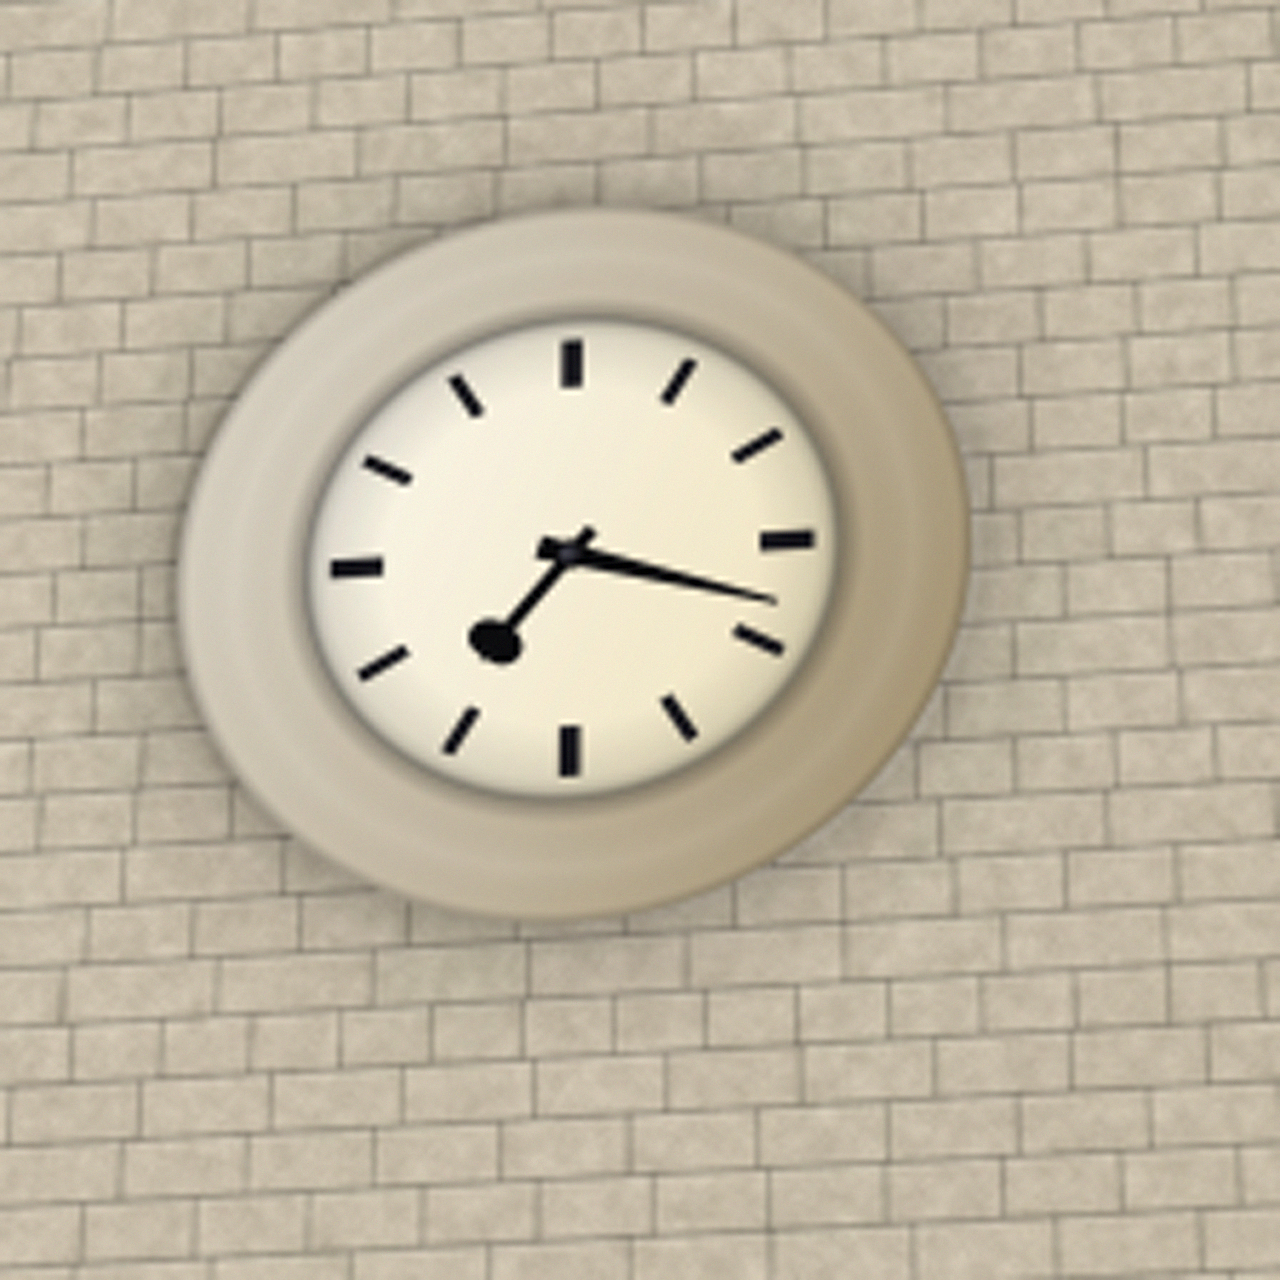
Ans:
7h18
